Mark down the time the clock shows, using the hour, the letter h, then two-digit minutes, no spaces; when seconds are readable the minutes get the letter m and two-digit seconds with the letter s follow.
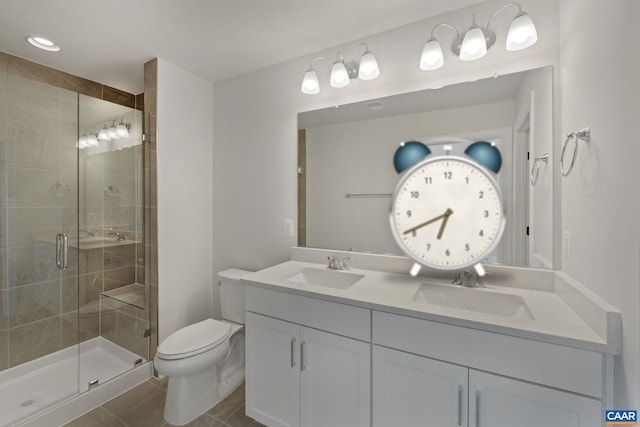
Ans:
6h41
